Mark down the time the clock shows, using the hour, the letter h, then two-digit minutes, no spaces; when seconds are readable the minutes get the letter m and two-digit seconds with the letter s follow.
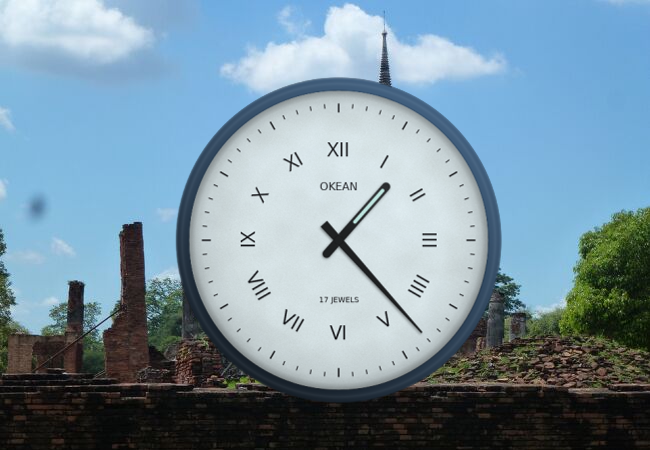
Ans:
1h23
